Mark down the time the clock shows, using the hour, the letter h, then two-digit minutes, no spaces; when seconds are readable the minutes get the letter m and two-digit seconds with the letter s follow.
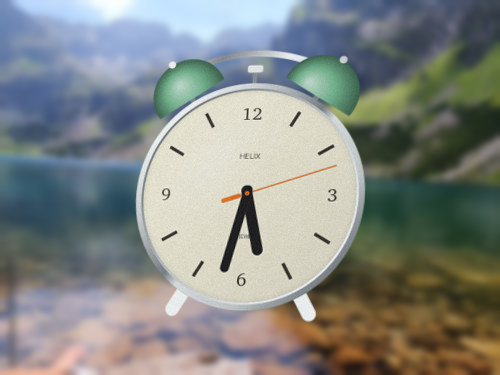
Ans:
5h32m12s
